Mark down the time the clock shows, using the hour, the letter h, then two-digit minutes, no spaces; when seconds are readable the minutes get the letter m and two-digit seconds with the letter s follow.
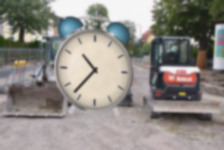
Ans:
10h37
